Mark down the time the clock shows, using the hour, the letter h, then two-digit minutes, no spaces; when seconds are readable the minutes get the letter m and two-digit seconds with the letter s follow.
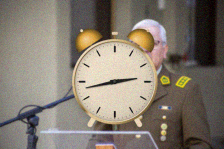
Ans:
2h43
